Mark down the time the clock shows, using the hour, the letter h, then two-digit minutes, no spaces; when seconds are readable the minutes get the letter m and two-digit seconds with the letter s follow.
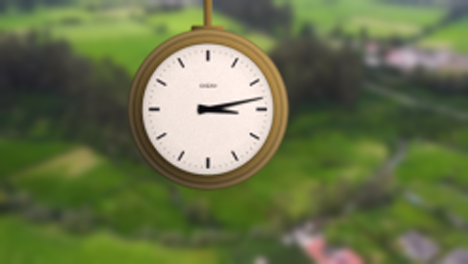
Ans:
3h13
